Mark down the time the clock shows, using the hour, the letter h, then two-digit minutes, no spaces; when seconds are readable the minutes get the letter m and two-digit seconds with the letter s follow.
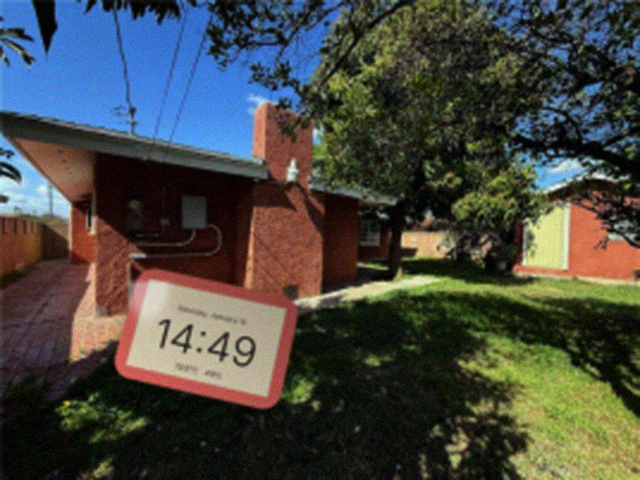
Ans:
14h49
